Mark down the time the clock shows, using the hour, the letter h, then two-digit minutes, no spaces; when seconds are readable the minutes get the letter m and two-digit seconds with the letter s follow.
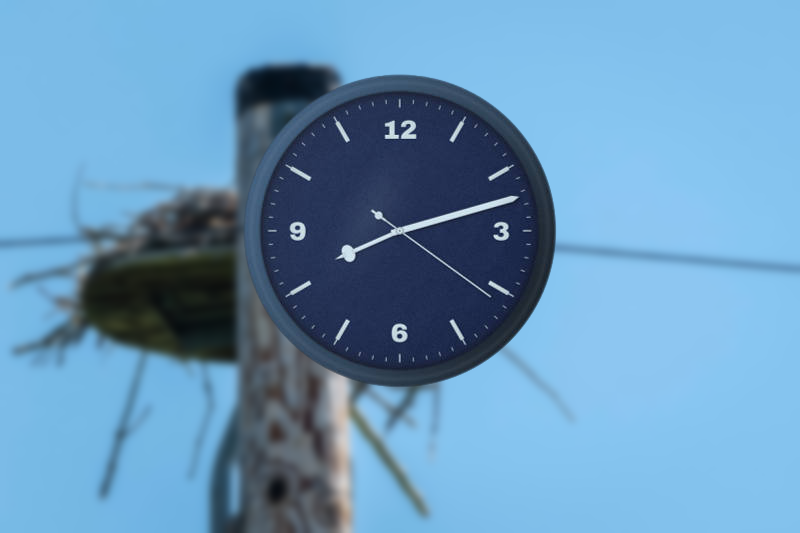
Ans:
8h12m21s
